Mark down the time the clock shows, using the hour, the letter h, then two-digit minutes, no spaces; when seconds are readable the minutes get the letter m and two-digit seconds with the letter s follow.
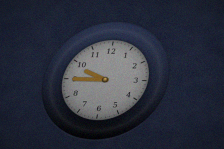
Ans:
9h45
